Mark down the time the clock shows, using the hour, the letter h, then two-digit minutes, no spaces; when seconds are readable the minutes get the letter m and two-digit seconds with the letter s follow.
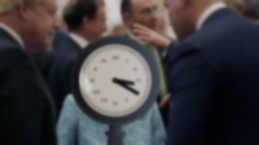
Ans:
3h20
